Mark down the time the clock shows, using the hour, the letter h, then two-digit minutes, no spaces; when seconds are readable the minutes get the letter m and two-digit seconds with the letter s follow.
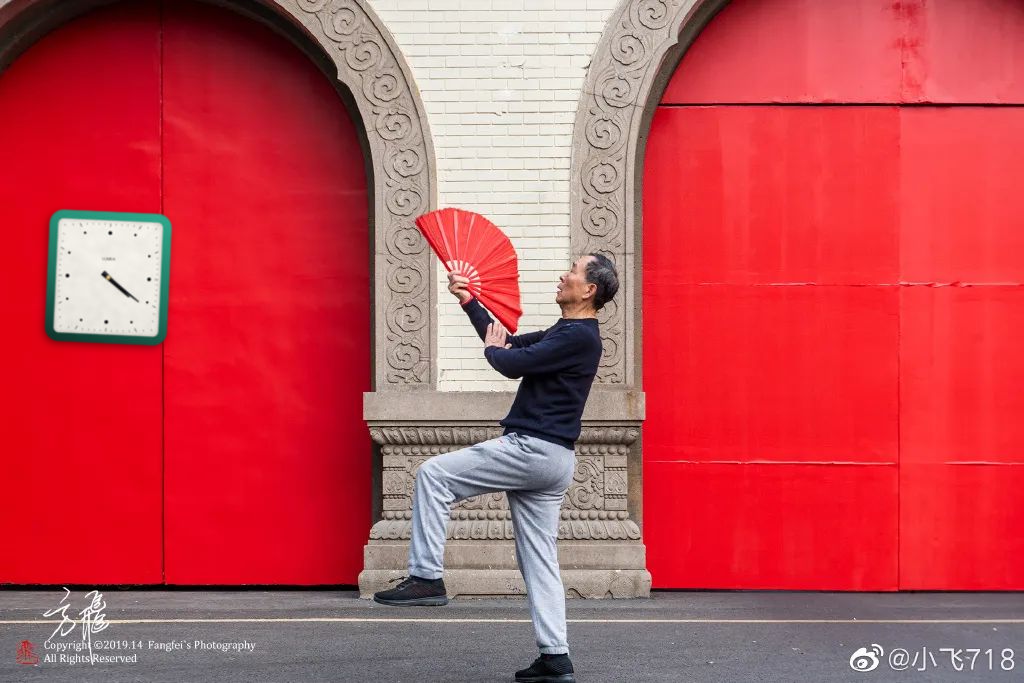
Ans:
4h21
